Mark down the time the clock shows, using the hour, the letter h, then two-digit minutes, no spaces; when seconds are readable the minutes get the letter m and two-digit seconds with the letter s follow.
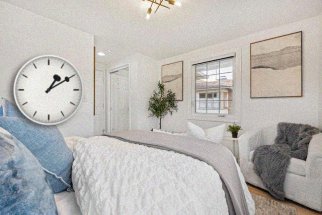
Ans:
1h10
